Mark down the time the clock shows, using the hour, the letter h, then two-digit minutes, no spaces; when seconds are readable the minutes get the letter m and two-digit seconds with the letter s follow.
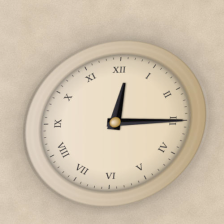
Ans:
12h15
